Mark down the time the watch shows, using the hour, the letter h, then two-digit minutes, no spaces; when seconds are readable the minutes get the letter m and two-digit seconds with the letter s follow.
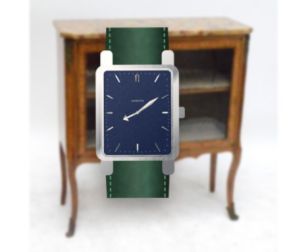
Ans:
8h09
